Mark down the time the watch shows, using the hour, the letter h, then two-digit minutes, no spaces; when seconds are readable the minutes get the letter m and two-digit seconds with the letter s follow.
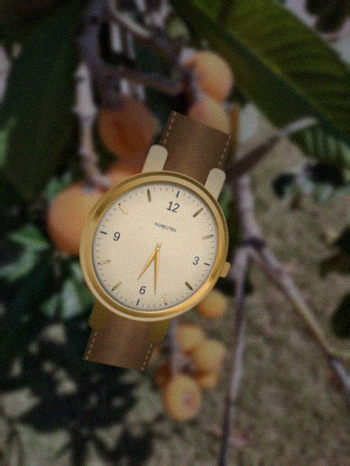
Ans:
6h27
